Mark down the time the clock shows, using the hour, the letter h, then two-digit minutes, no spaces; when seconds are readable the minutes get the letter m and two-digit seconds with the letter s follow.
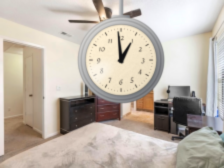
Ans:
12h59
